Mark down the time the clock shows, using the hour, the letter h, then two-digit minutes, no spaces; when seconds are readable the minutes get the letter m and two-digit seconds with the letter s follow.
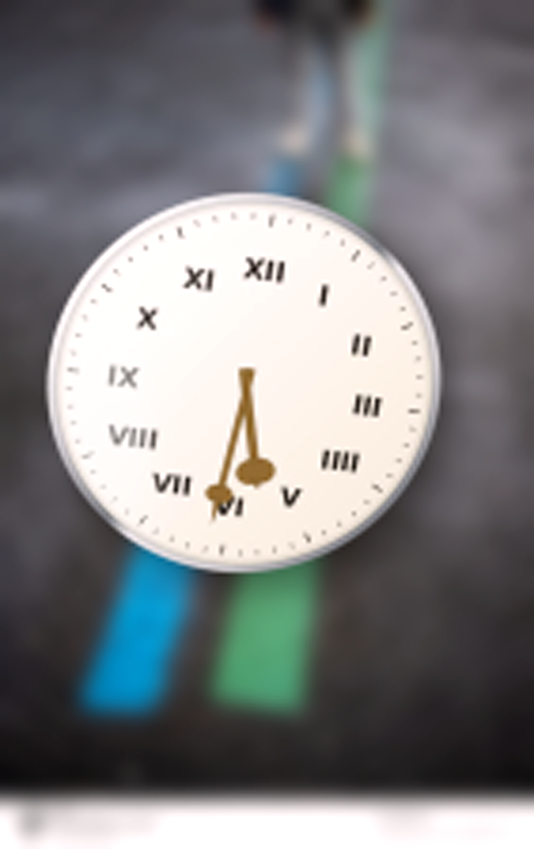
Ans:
5h31
